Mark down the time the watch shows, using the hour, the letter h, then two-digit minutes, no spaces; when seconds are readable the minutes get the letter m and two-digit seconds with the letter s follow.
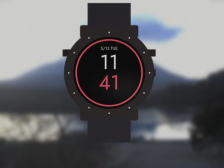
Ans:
11h41
